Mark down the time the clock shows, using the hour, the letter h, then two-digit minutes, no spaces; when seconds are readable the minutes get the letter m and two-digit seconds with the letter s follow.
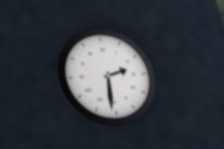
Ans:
2h31
